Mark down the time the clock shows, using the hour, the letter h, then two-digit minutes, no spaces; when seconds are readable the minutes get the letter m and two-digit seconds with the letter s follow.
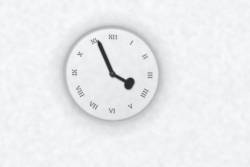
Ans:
3h56
